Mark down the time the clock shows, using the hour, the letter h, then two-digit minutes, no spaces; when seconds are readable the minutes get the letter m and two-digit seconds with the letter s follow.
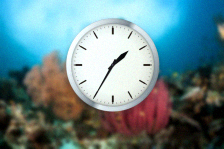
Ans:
1h35
